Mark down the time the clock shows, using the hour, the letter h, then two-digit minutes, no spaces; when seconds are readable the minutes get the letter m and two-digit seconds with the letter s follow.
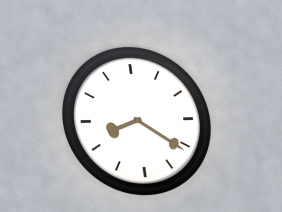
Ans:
8h21
